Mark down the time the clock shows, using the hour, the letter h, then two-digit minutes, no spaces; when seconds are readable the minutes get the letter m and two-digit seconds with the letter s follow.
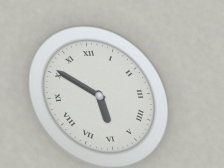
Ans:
5h51
